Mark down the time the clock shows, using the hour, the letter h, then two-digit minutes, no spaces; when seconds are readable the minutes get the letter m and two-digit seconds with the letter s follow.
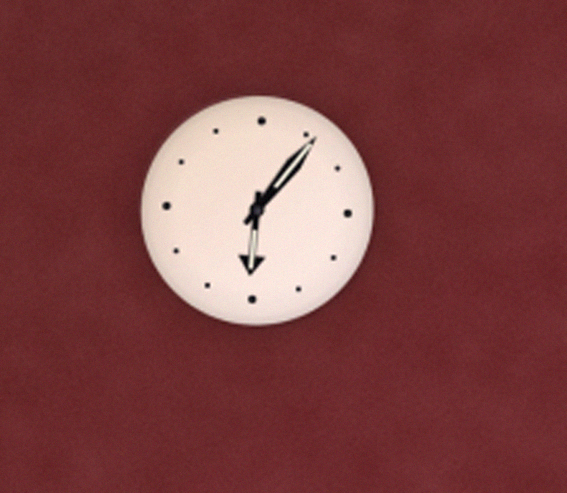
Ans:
6h06
